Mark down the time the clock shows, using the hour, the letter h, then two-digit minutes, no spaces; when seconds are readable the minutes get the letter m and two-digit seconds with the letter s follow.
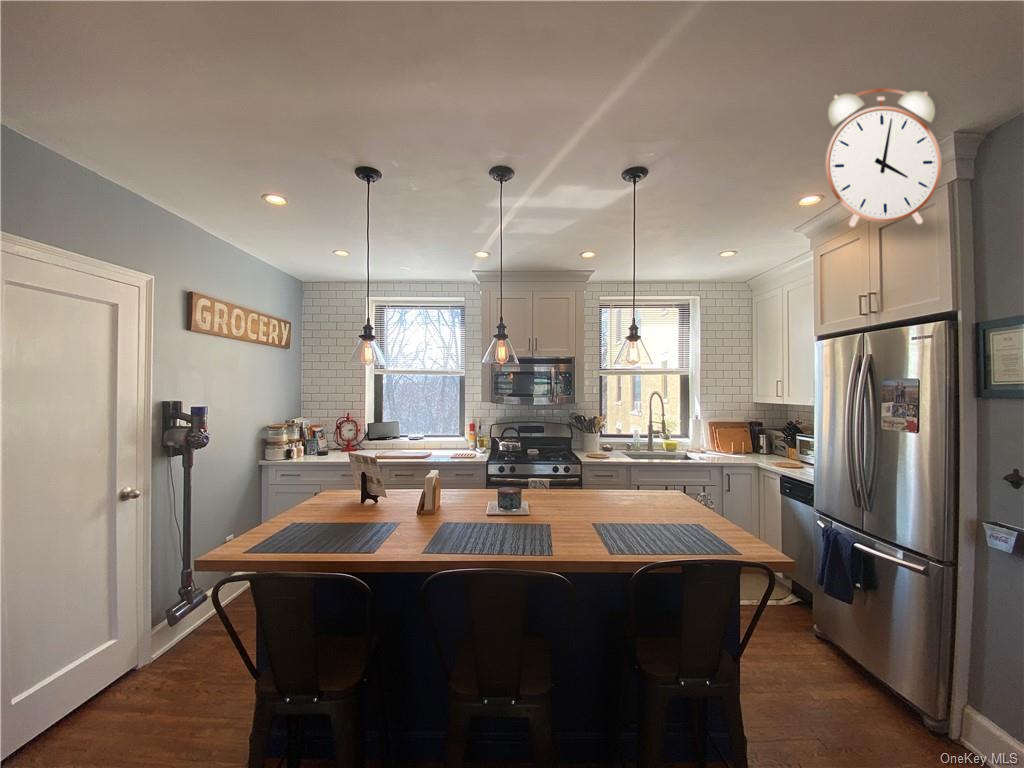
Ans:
4h02
